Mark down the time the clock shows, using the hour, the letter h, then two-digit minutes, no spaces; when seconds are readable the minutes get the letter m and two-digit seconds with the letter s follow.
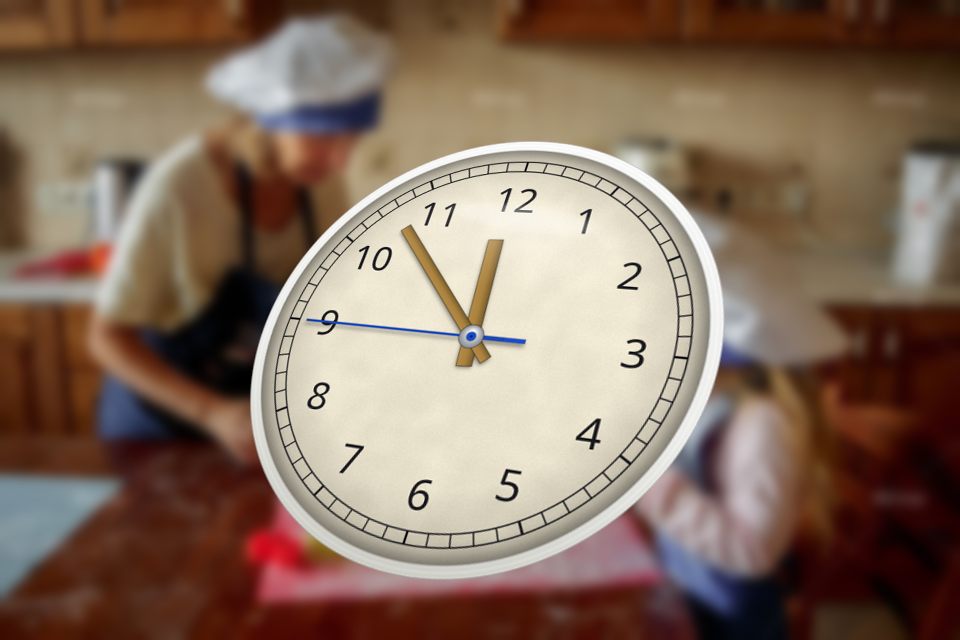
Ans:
11h52m45s
